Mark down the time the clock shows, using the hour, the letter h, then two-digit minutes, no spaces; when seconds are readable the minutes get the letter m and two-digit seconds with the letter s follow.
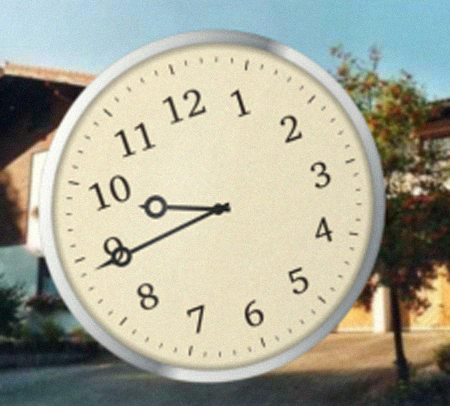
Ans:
9h44
